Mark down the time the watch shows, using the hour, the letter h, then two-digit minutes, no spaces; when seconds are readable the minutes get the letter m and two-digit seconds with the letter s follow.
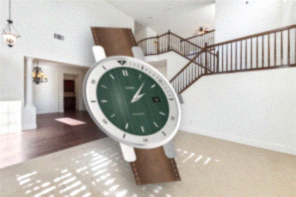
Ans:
2h07
